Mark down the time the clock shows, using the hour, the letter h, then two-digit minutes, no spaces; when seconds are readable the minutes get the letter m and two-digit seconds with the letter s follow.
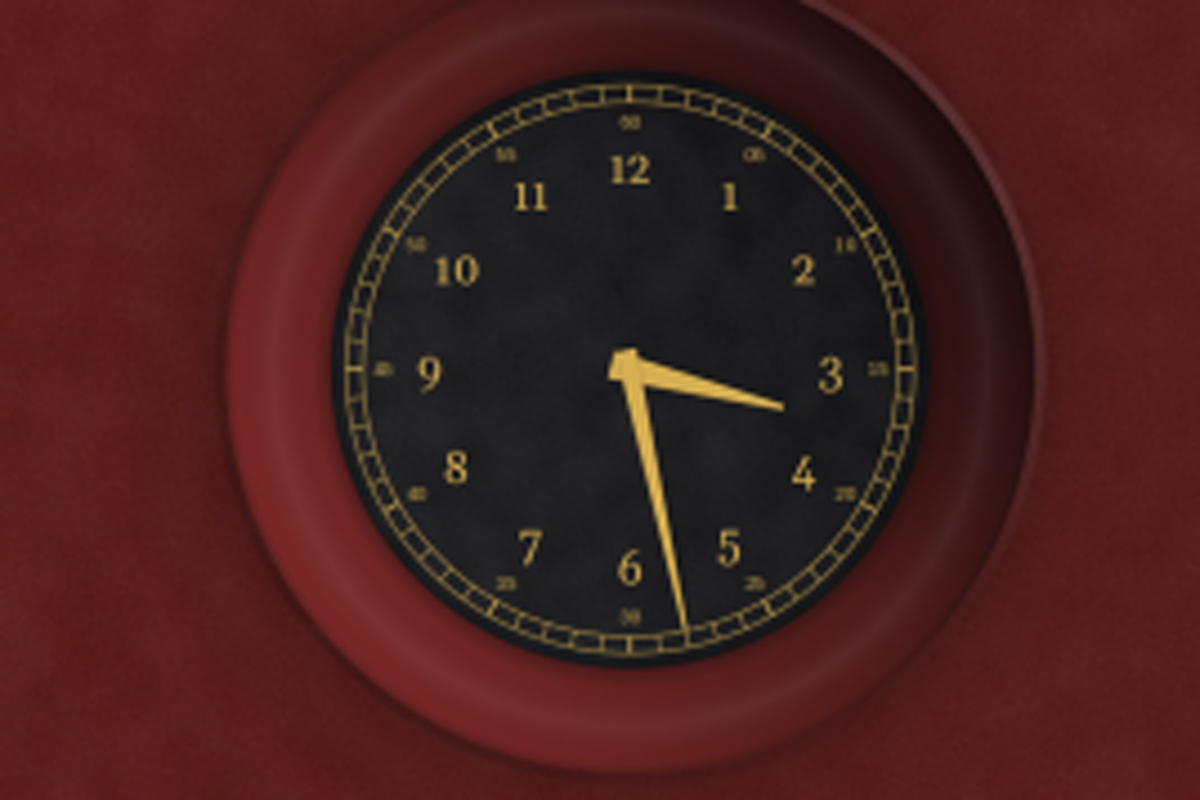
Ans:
3h28
